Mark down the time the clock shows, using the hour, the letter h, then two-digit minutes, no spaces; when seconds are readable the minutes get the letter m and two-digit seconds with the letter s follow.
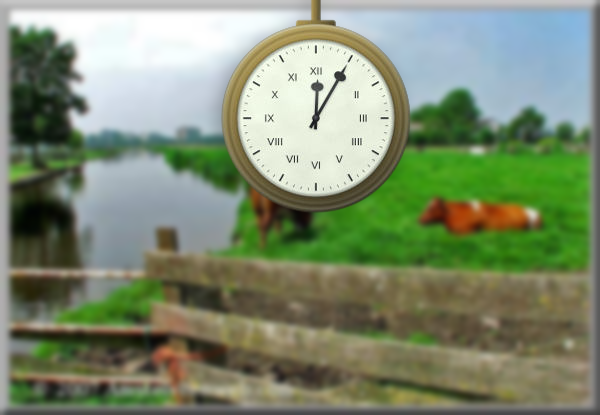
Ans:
12h05
